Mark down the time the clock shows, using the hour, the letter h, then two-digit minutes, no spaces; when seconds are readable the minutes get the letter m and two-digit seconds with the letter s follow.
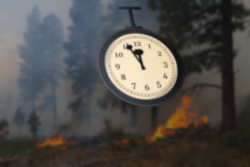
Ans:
11h56
